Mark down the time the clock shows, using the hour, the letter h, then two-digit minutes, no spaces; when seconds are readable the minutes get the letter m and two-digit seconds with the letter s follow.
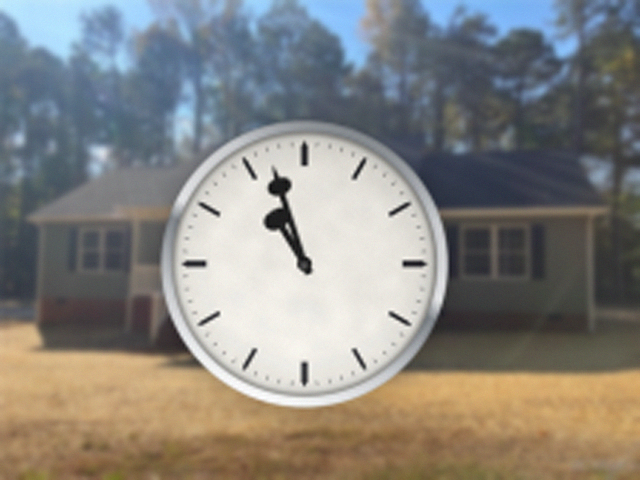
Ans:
10h57
